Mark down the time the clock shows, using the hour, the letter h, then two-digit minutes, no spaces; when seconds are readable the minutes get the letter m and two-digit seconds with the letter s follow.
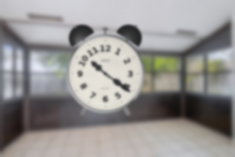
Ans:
10h21
